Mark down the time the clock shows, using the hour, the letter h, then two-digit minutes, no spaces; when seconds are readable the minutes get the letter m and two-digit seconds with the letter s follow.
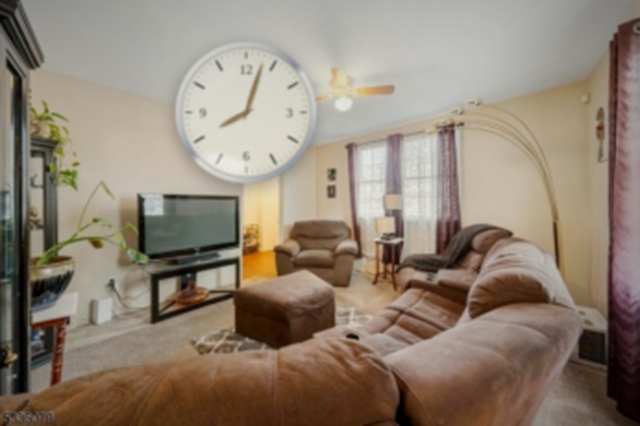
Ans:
8h03
